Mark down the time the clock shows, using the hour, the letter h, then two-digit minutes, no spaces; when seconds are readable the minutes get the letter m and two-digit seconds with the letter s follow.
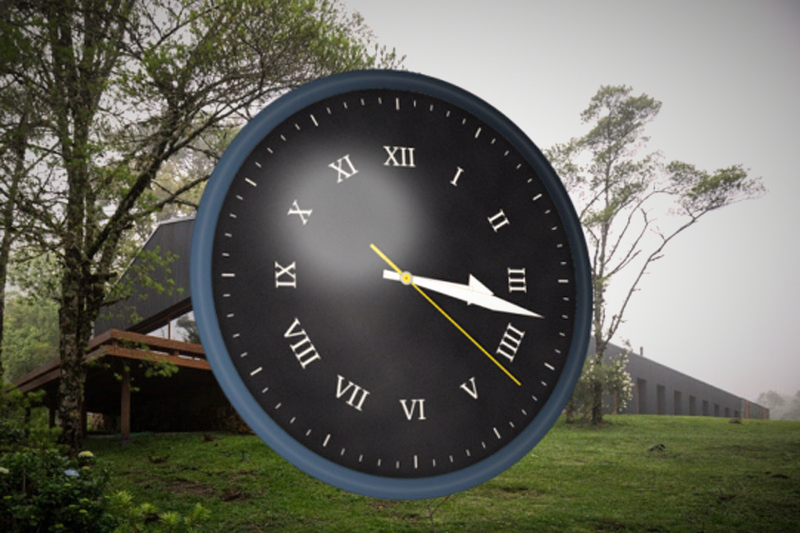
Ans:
3h17m22s
